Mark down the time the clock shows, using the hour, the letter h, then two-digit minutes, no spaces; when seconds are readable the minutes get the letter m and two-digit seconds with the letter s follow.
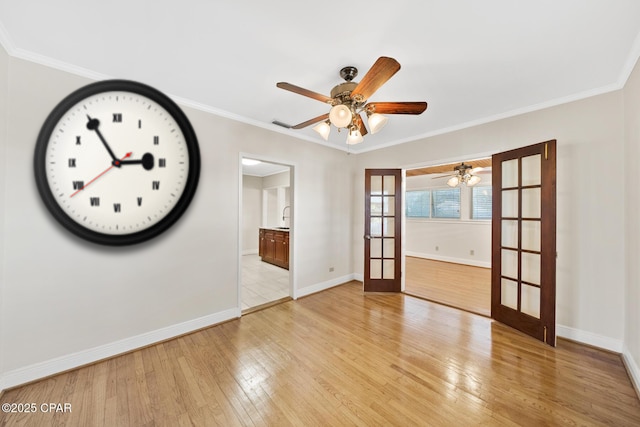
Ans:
2h54m39s
